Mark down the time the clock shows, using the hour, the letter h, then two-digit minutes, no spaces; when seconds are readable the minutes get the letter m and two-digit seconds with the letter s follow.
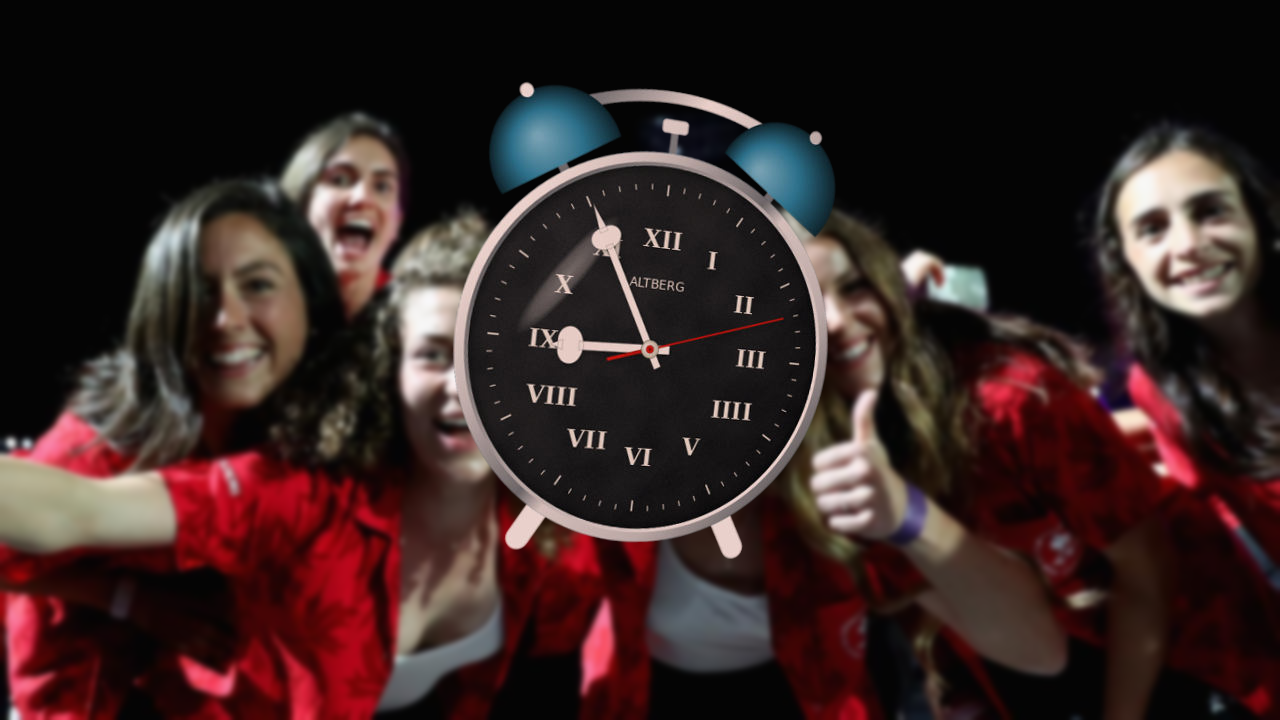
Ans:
8h55m12s
